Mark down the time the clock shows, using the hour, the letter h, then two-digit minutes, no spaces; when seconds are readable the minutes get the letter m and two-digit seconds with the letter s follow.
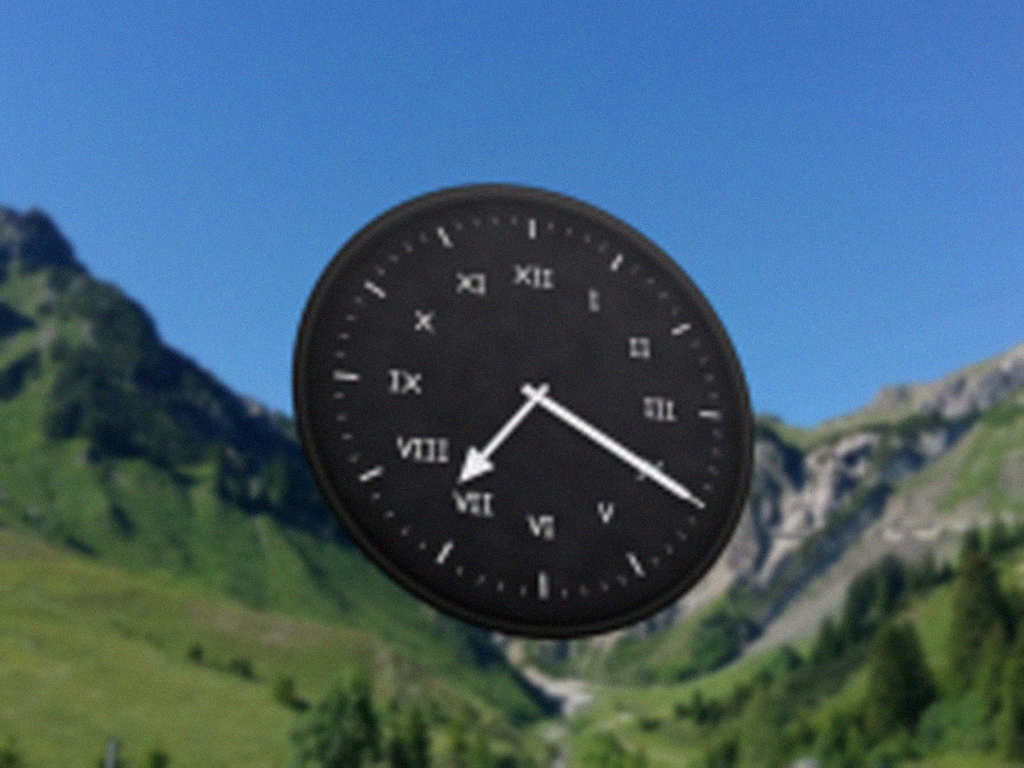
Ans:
7h20
